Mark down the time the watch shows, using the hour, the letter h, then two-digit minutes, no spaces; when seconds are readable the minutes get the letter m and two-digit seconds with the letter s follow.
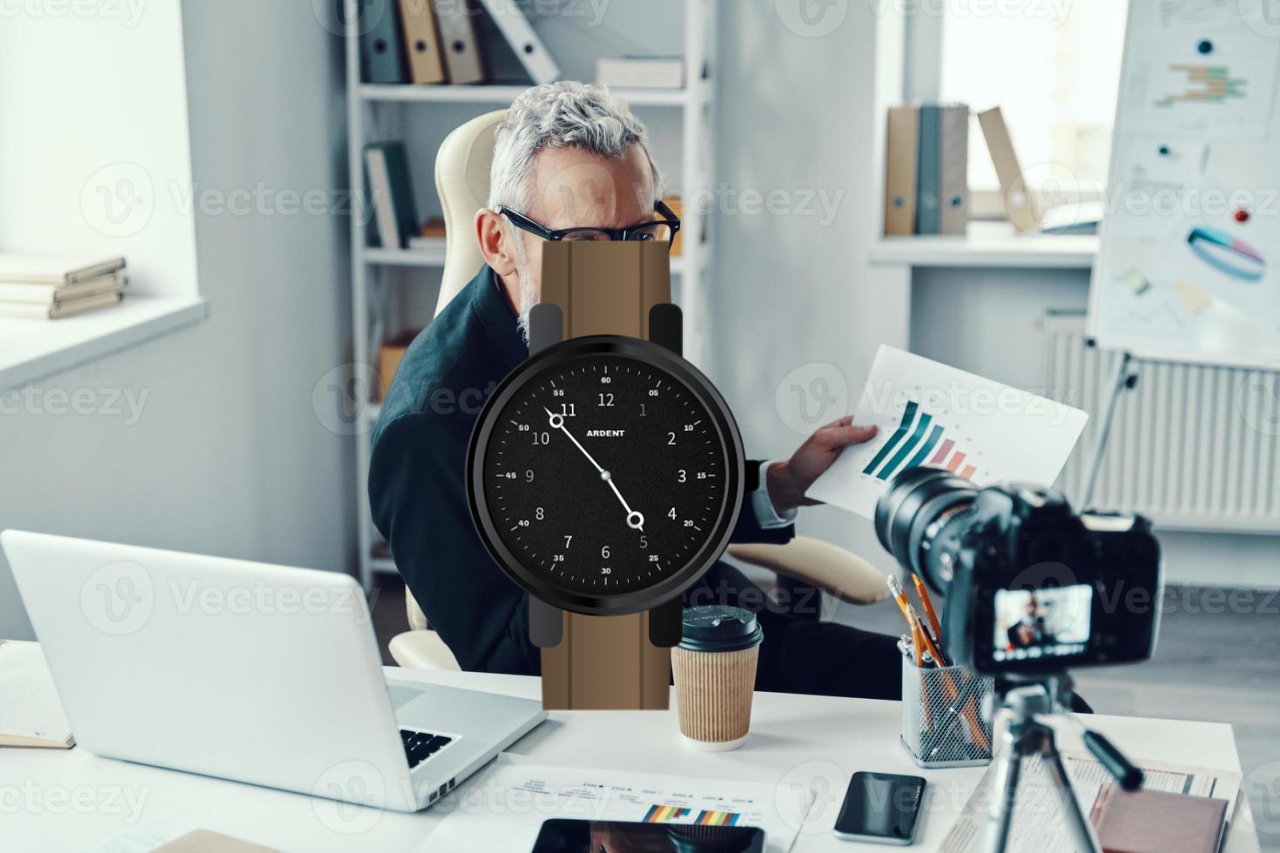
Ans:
4h53
